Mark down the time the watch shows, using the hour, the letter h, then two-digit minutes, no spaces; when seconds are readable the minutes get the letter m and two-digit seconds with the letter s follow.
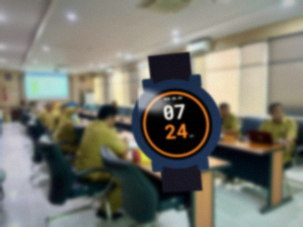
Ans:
7h24
